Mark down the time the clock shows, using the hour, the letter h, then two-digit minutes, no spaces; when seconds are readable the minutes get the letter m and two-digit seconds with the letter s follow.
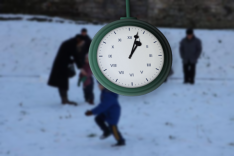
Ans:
1h03
